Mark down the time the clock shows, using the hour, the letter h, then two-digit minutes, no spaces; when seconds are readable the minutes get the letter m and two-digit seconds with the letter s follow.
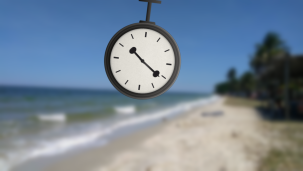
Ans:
10h21
